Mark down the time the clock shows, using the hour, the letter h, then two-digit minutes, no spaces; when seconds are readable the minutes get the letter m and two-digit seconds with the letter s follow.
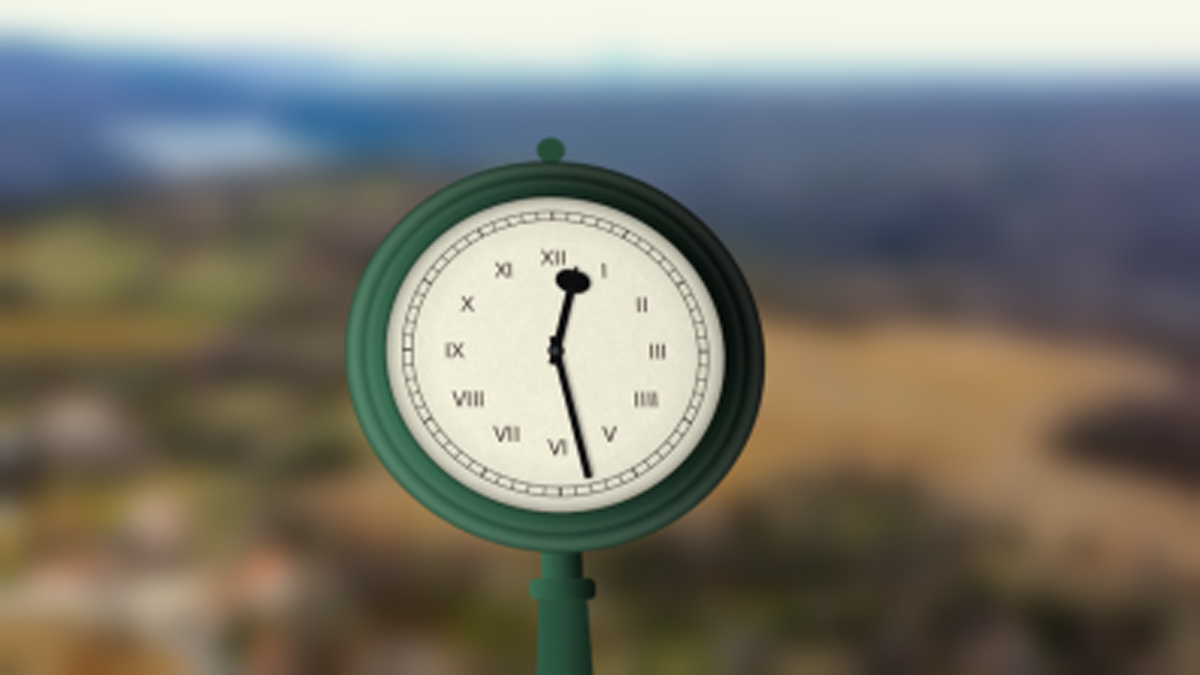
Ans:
12h28
